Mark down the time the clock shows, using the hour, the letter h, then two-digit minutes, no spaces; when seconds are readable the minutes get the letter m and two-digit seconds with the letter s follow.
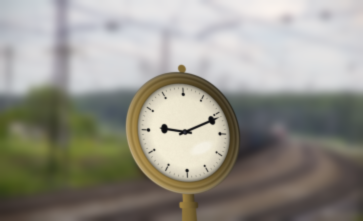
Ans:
9h11
